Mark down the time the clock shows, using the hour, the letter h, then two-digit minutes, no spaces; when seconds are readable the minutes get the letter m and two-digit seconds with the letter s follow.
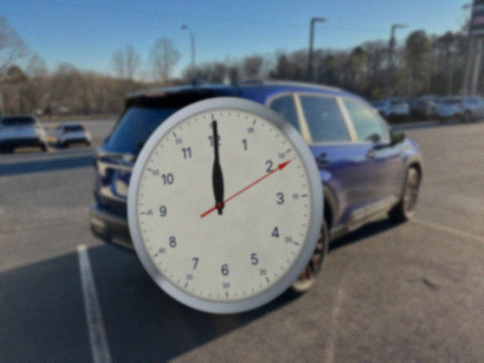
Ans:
12h00m11s
